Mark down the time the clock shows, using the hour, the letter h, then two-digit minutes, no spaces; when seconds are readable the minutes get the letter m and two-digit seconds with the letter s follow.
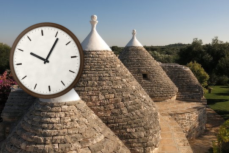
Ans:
10h06
